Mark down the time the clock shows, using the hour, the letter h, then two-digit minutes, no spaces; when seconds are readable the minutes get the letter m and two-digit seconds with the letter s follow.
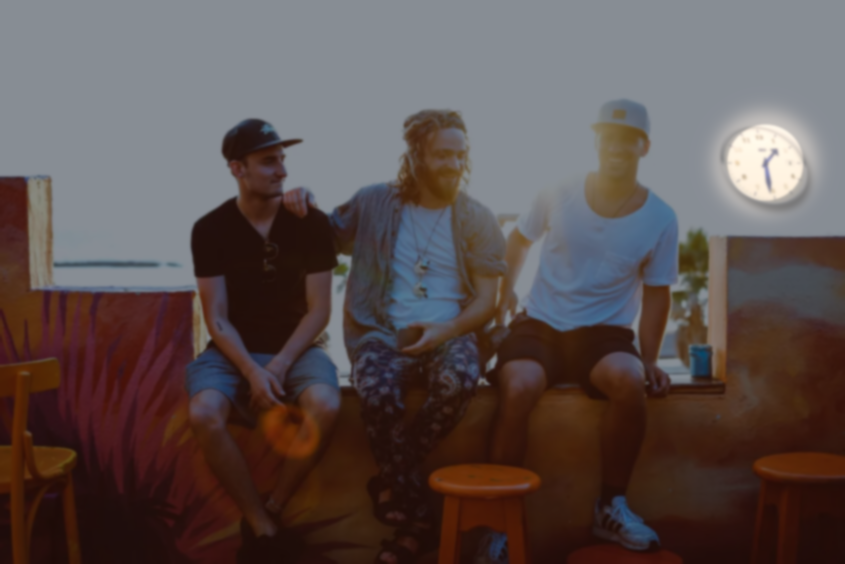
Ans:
1h31
